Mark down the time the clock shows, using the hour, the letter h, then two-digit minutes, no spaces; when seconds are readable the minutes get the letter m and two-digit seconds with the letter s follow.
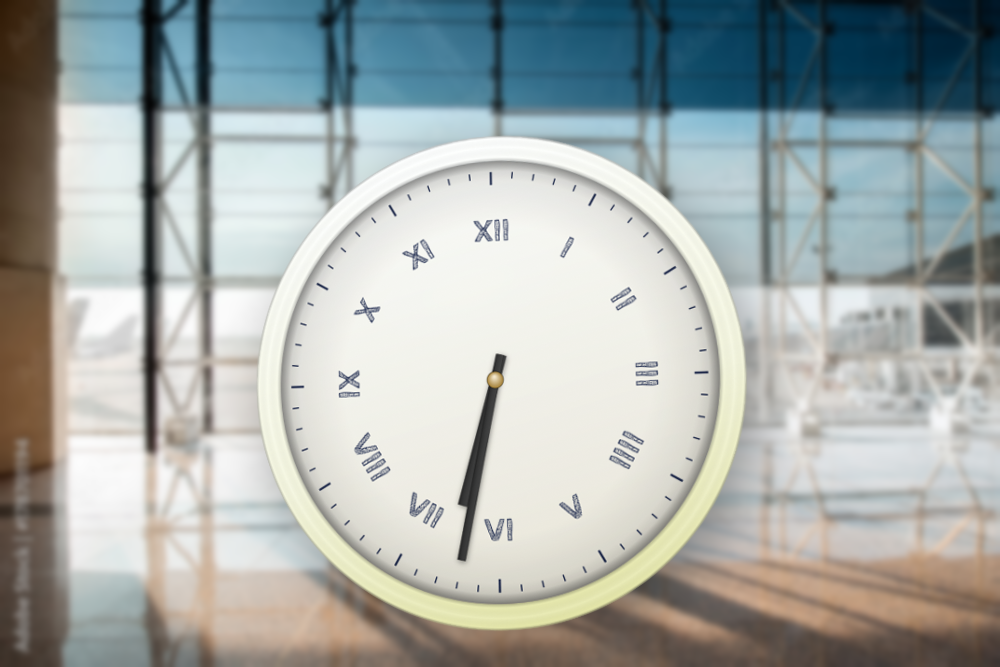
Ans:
6h32
